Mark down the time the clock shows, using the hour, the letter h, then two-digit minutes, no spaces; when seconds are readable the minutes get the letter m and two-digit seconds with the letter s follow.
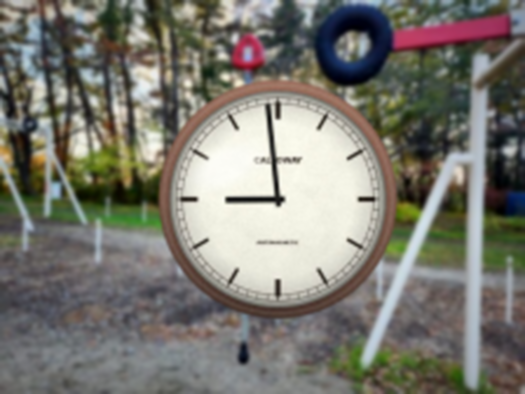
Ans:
8h59
